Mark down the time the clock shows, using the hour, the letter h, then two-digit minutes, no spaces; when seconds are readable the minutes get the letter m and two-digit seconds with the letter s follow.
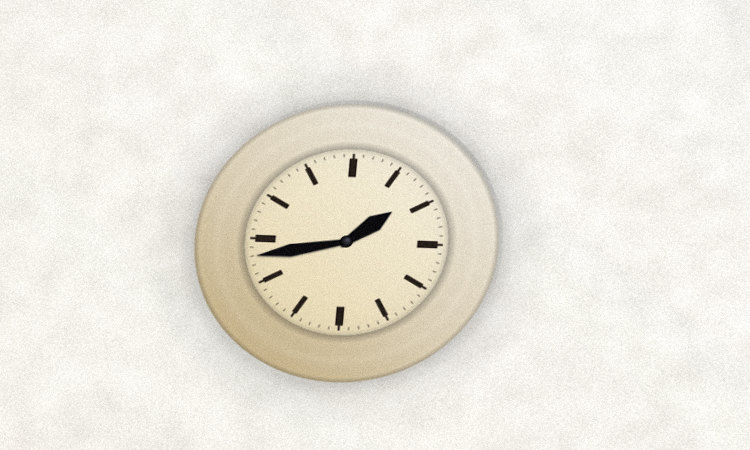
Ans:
1h43
